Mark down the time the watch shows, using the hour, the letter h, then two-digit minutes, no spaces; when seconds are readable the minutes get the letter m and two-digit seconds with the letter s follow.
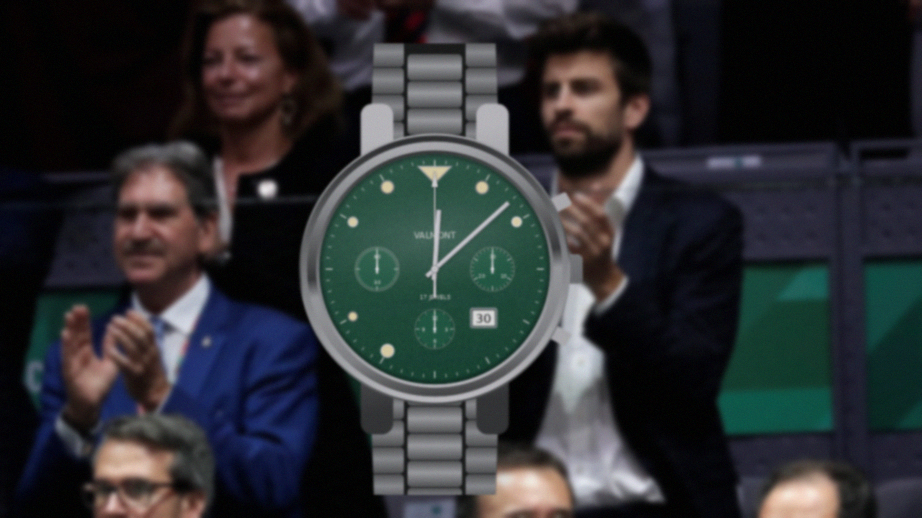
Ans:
12h08
